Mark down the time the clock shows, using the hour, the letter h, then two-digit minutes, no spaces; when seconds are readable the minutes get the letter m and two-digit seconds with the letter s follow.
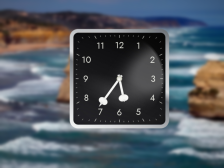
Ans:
5h36
